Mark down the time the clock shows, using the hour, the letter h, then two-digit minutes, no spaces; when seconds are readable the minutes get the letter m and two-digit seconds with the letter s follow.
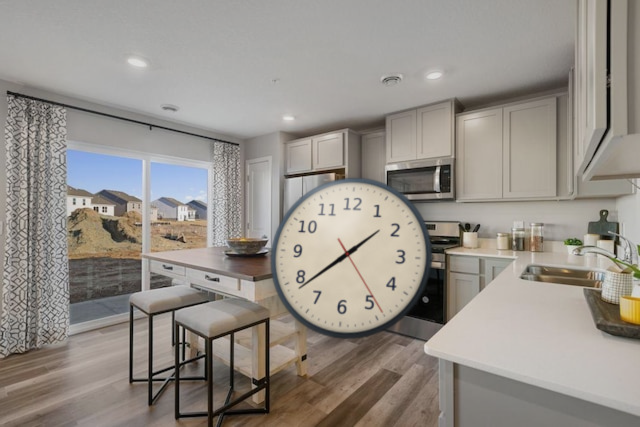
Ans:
1h38m24s
